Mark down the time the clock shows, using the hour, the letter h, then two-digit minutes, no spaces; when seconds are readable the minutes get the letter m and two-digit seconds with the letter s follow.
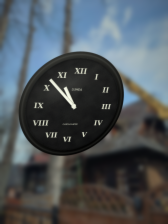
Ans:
10h52
